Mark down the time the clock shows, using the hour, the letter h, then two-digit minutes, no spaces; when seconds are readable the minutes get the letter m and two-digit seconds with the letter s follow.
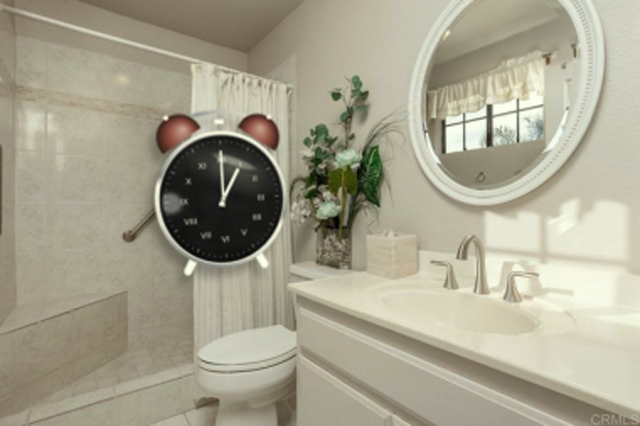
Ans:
1h00
